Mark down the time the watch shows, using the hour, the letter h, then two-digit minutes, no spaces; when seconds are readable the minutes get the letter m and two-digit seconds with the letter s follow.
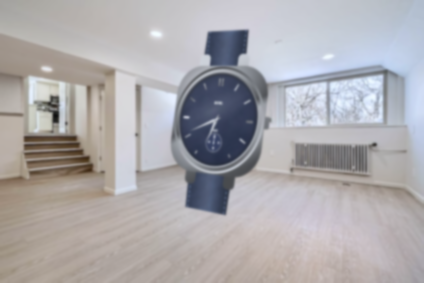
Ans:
6h41
